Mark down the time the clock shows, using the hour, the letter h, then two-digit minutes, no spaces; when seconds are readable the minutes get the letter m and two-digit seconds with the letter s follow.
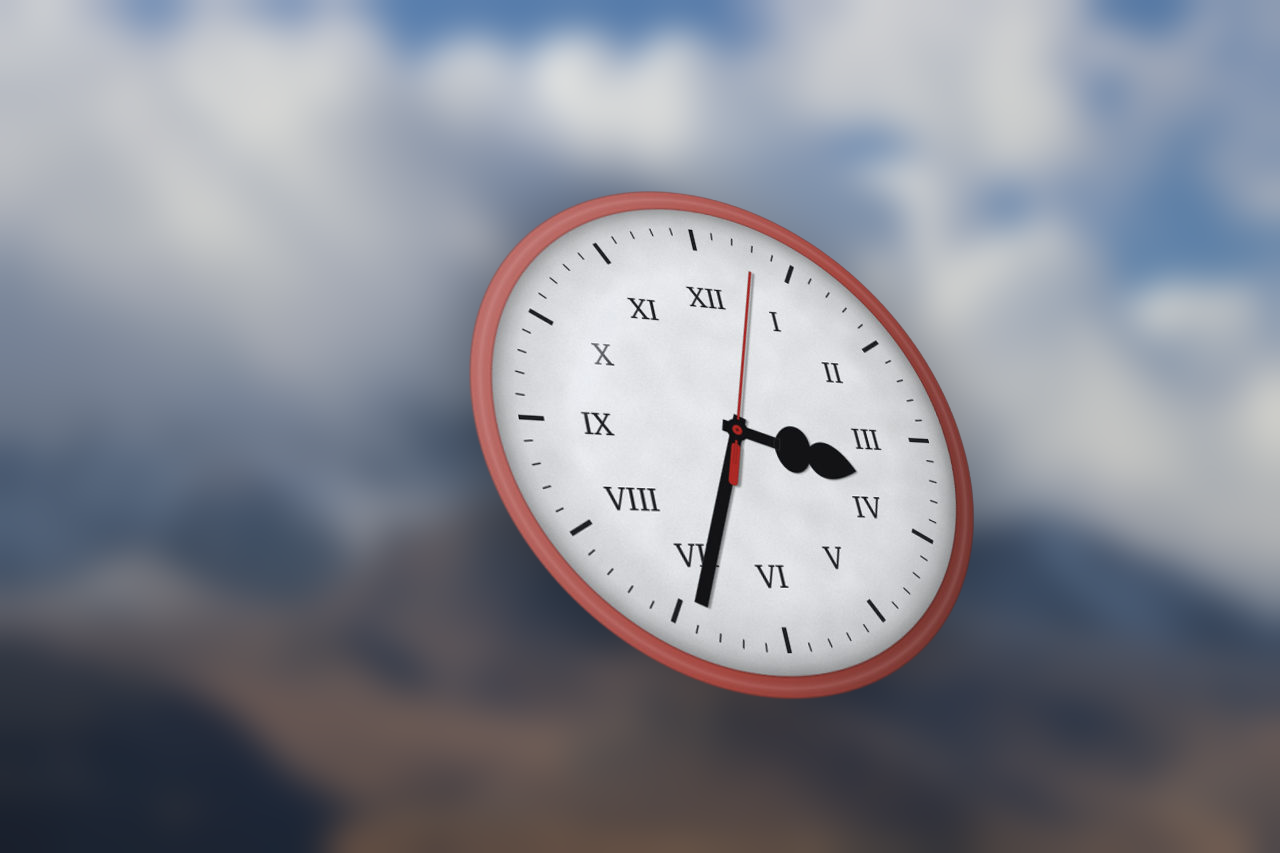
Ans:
3h34m03s
